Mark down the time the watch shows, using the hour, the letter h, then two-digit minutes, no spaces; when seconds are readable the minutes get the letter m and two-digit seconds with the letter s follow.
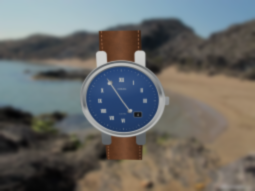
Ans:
4h55
